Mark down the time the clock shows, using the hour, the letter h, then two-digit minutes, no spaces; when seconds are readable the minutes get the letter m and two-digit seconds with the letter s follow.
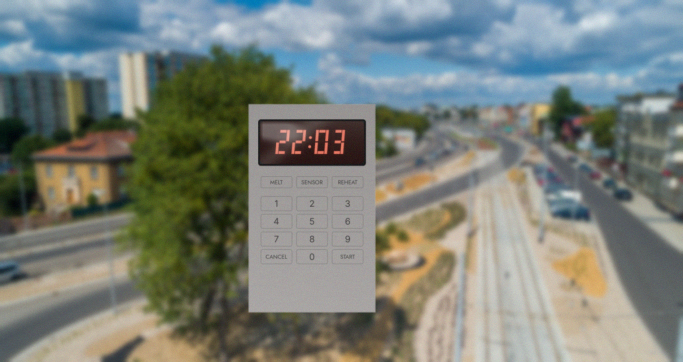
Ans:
22h03
